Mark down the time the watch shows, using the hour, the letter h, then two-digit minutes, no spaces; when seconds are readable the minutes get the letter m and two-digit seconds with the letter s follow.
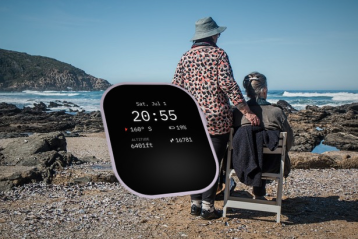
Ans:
20h55
